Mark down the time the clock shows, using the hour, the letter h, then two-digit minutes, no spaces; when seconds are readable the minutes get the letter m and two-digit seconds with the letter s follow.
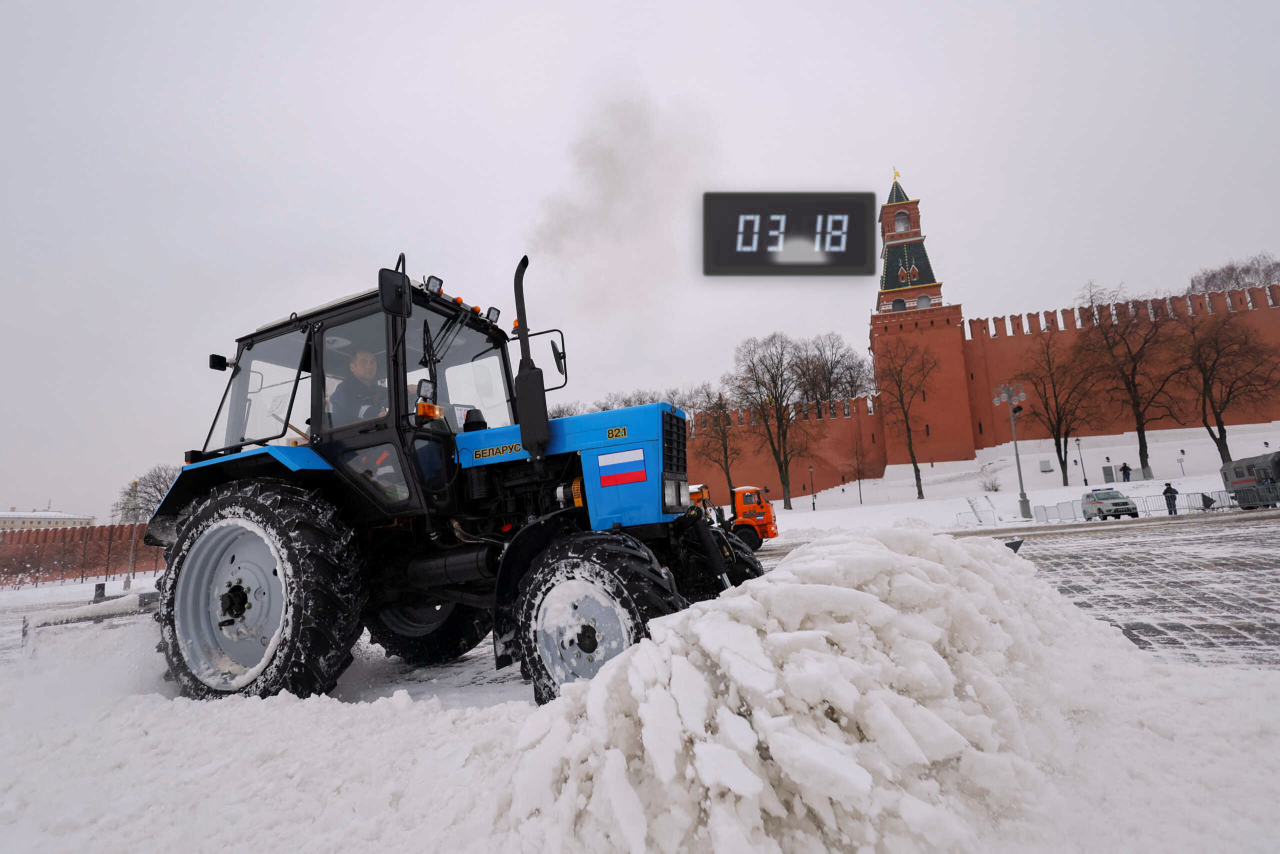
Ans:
3h18
